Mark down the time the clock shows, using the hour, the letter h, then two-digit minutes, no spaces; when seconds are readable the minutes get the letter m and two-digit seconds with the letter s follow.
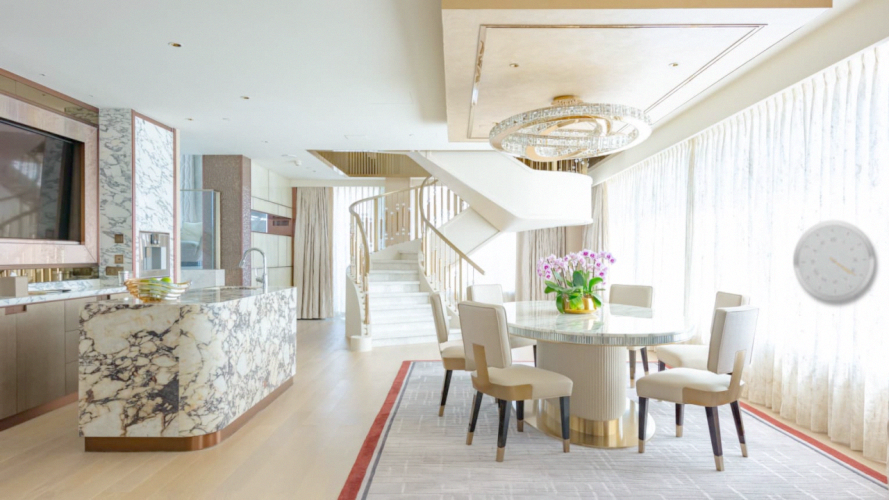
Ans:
4h21
